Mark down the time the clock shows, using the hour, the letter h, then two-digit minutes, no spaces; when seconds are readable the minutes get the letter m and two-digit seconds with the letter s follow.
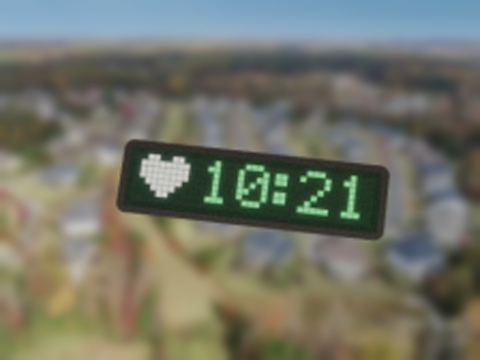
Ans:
10h21
